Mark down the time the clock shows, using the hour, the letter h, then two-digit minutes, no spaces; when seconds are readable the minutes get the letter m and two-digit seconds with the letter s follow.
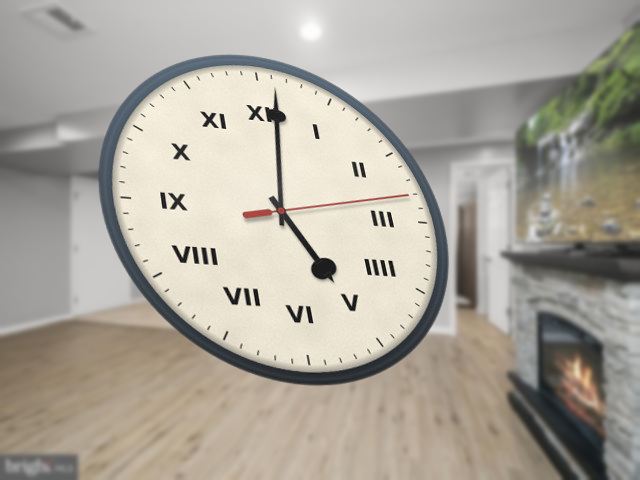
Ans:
5h01m13s
